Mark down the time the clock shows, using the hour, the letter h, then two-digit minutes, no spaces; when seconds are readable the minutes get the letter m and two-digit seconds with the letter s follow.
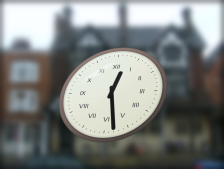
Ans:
12h28
